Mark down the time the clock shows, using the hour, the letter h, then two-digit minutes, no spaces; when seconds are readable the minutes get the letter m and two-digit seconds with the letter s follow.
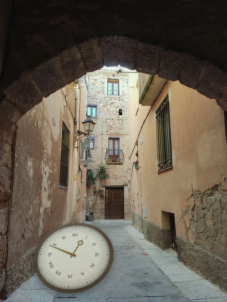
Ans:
12h49
